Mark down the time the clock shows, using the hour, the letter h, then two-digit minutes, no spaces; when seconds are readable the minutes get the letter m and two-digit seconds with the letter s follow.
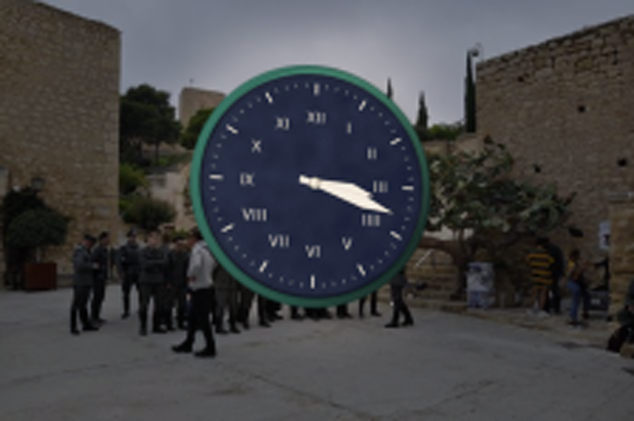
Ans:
3h18
